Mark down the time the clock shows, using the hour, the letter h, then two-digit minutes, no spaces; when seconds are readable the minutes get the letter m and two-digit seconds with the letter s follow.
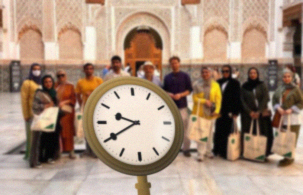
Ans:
9h40
